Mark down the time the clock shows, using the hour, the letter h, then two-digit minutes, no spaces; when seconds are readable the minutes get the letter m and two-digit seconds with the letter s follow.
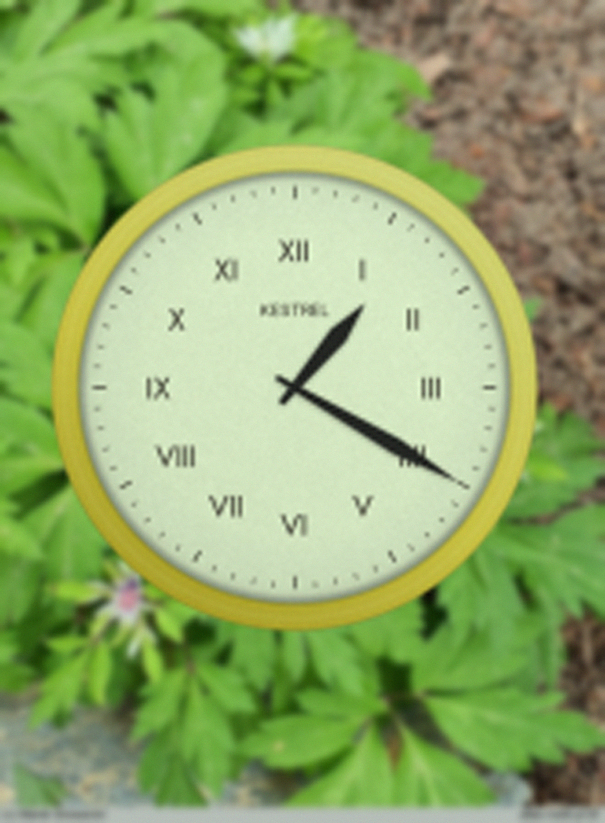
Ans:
1h20
